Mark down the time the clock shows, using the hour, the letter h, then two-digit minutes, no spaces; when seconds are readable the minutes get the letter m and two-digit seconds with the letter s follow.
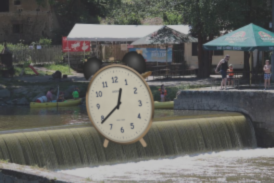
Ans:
12h39
